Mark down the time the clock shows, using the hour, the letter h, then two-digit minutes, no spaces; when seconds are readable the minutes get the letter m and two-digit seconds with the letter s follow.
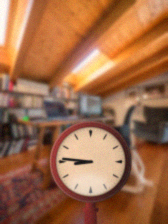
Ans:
8h46
